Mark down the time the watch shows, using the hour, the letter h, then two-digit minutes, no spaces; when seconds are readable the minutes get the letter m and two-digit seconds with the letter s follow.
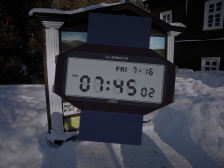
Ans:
7h45m02s
